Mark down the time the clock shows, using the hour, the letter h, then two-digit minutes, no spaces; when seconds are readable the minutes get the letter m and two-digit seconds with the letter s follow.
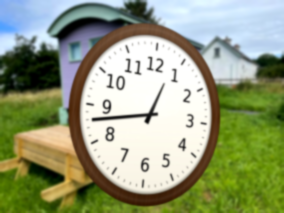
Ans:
12h43
